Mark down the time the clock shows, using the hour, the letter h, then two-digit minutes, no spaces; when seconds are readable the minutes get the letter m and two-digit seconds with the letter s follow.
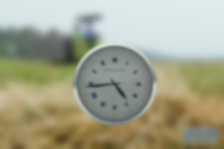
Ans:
4h44
